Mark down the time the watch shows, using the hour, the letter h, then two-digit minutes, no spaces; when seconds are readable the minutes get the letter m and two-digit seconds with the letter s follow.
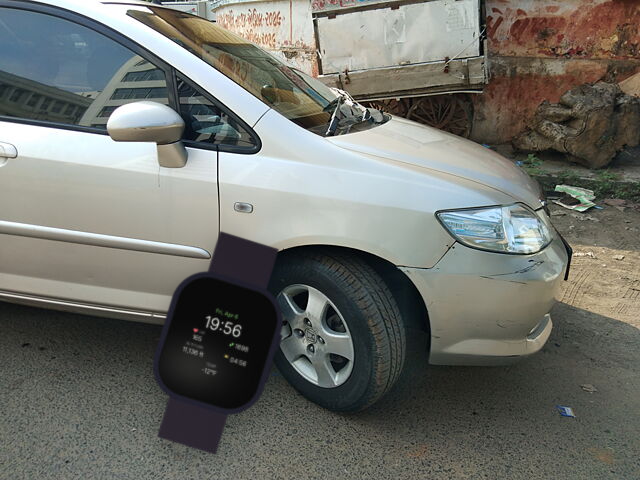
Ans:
19h56
